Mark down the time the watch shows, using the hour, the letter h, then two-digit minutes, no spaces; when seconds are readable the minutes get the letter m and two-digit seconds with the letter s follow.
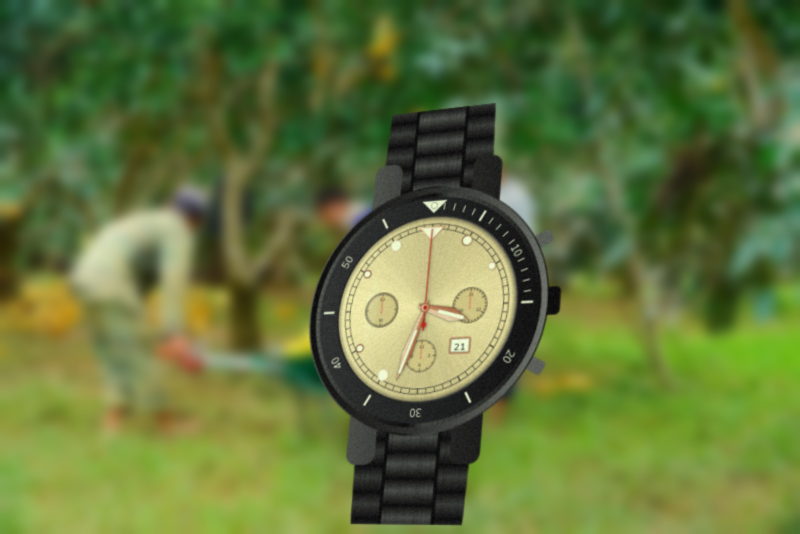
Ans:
3h33
